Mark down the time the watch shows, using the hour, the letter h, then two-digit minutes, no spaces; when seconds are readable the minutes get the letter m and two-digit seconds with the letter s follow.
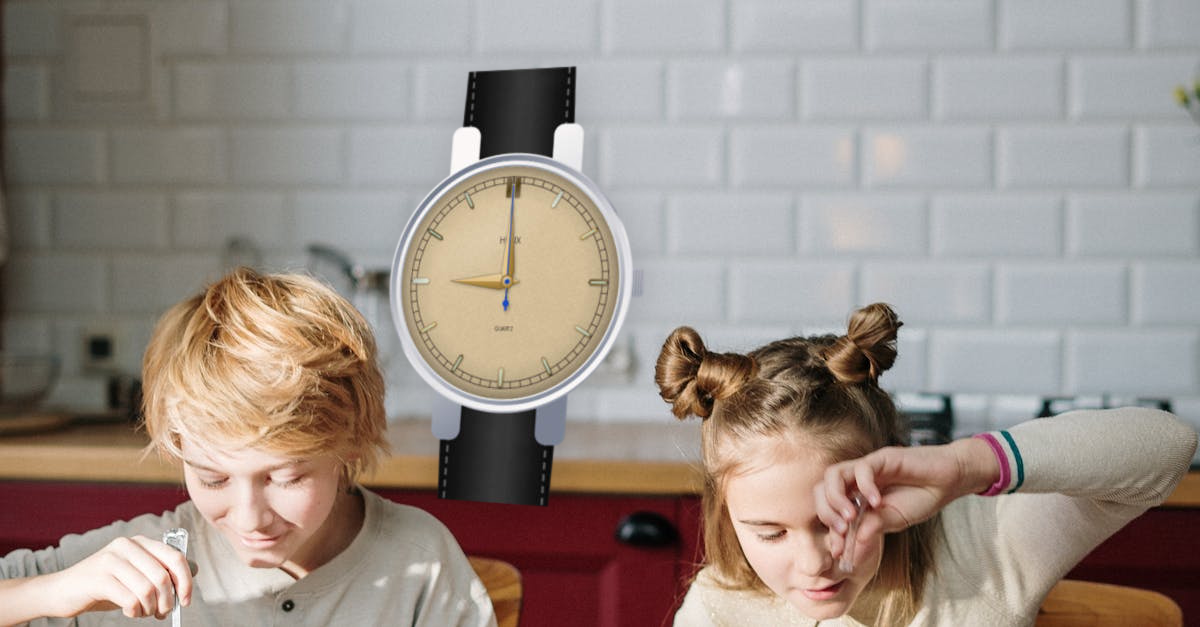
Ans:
9h00m00s
